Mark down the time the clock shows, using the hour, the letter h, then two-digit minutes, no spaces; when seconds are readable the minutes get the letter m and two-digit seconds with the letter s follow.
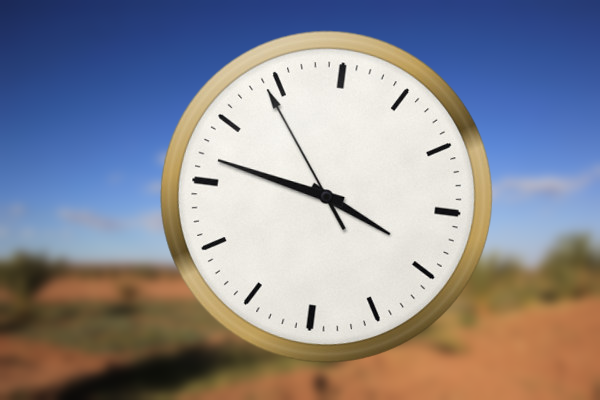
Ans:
3h46m54s
